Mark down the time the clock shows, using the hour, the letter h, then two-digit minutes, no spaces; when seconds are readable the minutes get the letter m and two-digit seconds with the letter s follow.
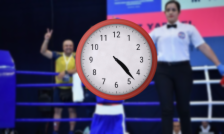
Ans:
4h23
